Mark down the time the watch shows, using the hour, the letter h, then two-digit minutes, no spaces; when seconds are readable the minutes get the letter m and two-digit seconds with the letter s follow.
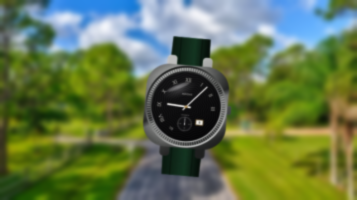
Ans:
9h07
